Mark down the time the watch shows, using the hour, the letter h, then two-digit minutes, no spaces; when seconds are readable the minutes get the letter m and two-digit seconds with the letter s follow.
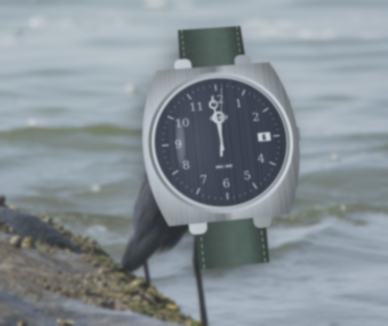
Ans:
11h59m01s
